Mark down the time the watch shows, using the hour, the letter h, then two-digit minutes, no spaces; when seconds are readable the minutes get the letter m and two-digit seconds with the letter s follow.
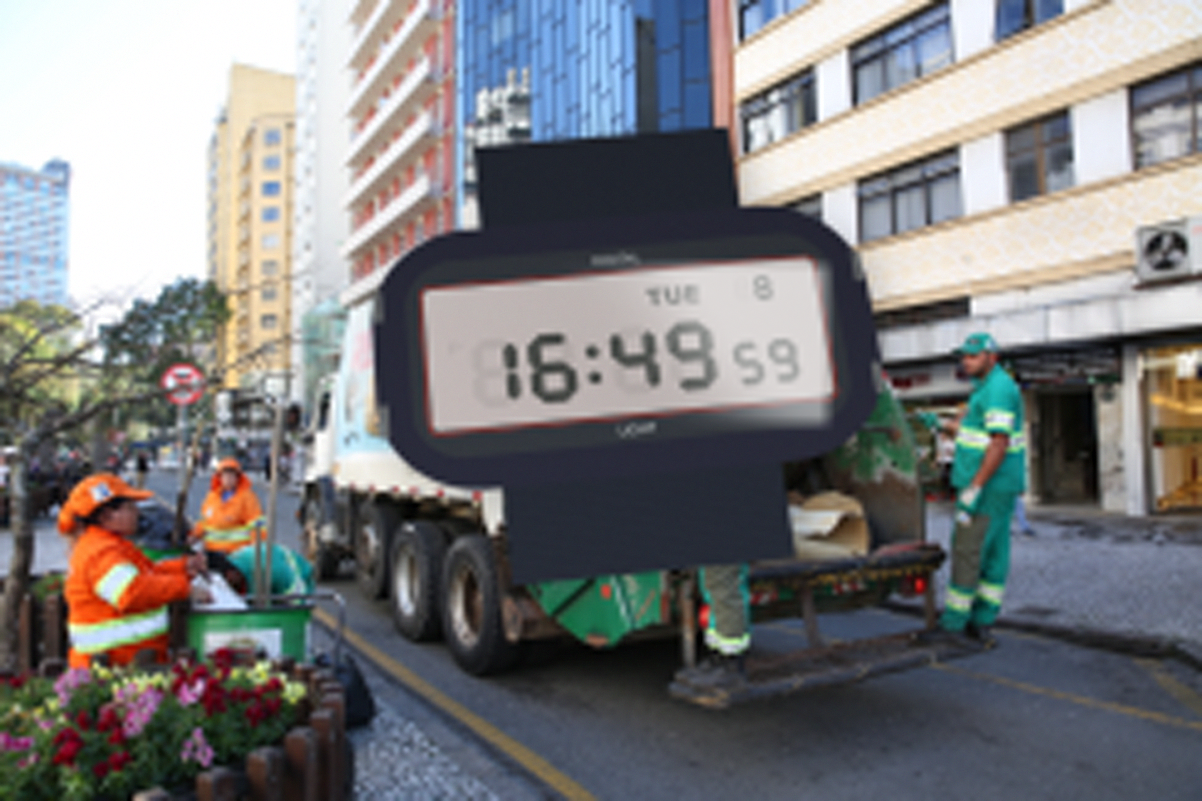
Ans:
16h49m59s
